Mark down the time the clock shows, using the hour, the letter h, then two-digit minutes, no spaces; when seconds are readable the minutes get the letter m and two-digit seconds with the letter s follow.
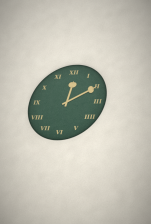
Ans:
12h10
